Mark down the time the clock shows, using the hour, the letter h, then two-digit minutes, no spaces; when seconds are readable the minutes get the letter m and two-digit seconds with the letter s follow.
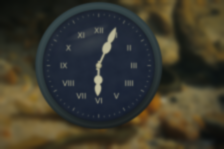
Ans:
6h04
